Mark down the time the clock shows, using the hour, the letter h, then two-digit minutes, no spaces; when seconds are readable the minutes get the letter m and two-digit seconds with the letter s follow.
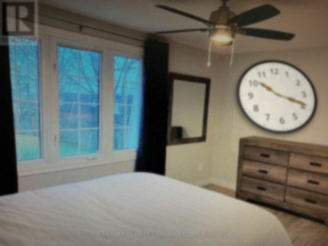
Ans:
10h19
